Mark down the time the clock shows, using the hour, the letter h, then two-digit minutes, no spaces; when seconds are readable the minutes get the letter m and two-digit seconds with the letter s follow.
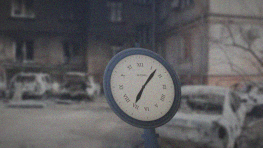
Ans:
7h07
